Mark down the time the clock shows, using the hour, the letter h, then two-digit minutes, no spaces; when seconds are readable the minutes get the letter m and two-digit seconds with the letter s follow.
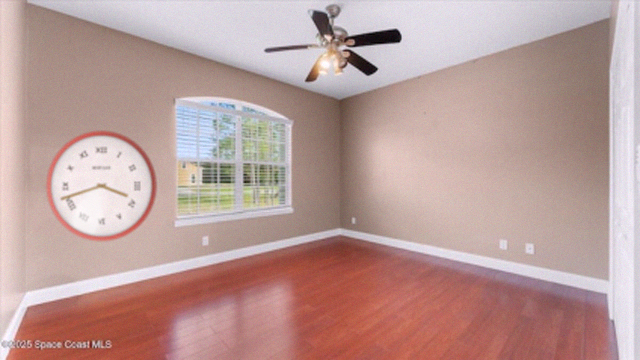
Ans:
3h42
